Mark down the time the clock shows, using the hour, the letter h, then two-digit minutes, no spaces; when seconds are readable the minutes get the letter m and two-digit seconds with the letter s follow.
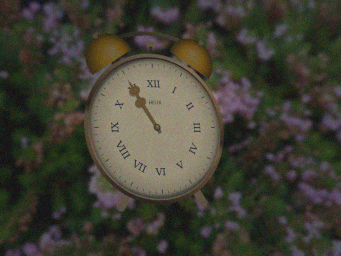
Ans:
10h55
